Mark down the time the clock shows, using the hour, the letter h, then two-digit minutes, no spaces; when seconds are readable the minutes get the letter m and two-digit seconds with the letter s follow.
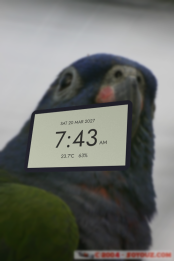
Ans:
7h43
